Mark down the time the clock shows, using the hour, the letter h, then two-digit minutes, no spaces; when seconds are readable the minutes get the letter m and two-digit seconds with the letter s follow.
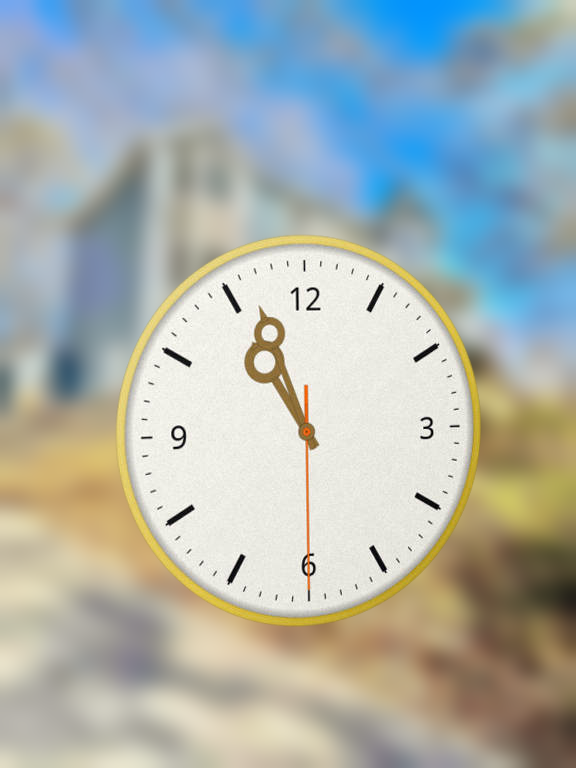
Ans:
10h56m30s
